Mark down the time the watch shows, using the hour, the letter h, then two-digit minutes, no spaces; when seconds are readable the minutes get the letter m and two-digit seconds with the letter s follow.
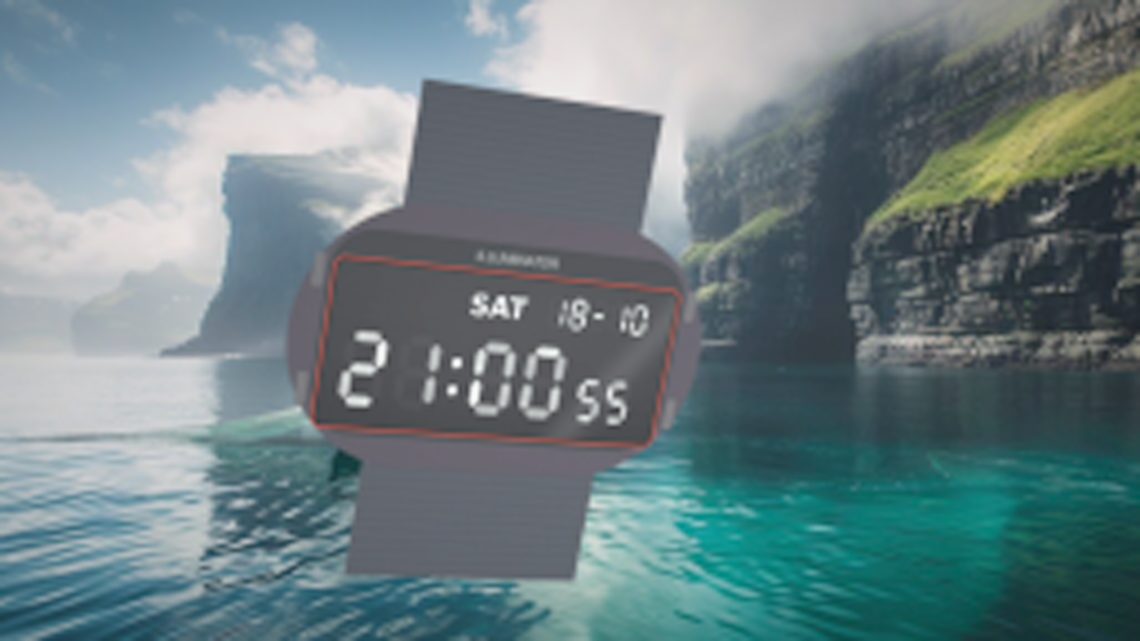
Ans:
21h00m55s
